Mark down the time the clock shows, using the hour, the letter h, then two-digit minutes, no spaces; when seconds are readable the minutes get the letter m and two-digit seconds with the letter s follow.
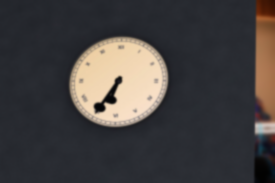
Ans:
6h35
